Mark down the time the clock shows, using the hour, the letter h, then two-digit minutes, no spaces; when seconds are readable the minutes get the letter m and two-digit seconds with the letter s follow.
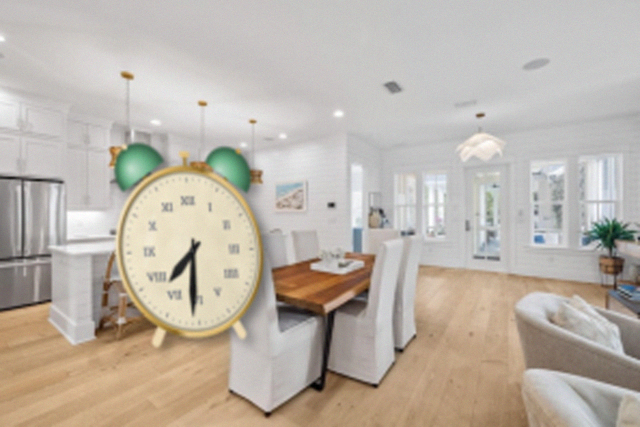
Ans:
7h31
